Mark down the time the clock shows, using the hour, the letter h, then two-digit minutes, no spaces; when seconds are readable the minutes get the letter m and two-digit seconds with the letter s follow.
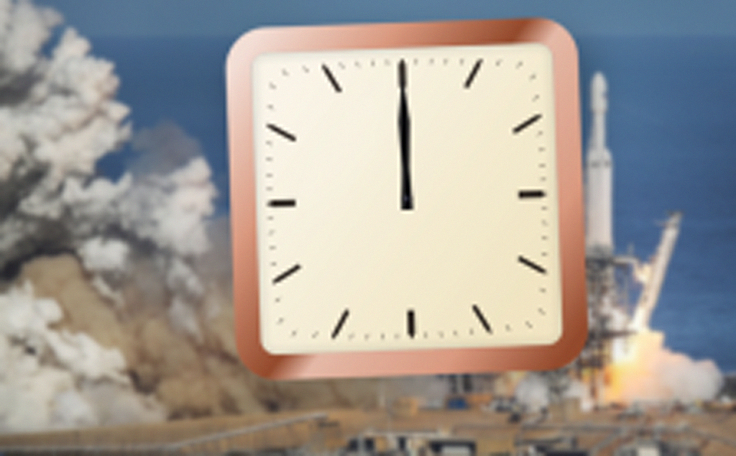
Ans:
12h00
